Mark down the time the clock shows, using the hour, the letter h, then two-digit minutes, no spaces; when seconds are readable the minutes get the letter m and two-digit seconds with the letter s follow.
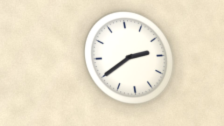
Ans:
2h40
